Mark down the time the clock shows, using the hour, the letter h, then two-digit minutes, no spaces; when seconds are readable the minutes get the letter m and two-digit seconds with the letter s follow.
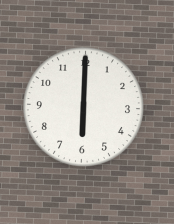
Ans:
6h00
